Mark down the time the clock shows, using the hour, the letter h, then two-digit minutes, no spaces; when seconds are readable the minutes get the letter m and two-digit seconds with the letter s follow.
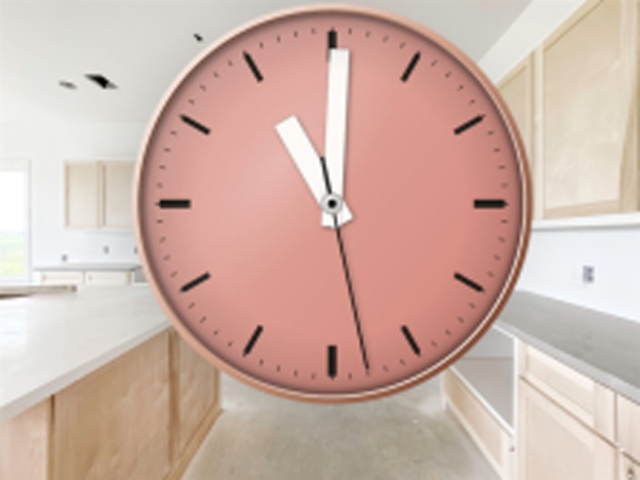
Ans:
11h00m28s
